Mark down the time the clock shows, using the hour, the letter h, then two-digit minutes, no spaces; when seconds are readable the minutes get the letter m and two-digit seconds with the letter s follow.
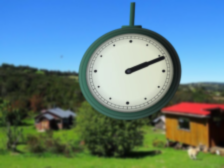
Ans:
2h11
